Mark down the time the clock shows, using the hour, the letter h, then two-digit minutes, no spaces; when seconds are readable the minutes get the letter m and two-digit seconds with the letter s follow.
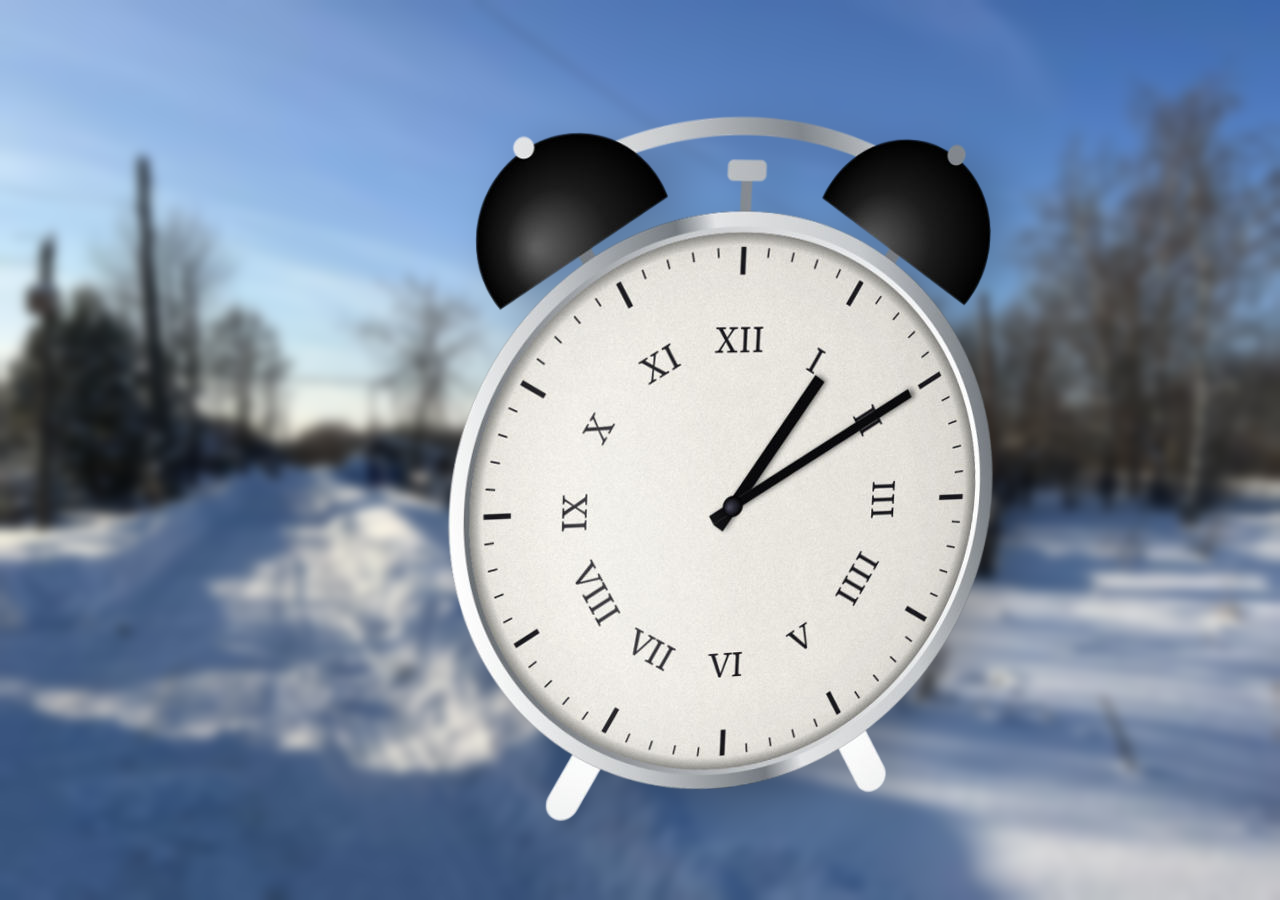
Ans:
1h10
